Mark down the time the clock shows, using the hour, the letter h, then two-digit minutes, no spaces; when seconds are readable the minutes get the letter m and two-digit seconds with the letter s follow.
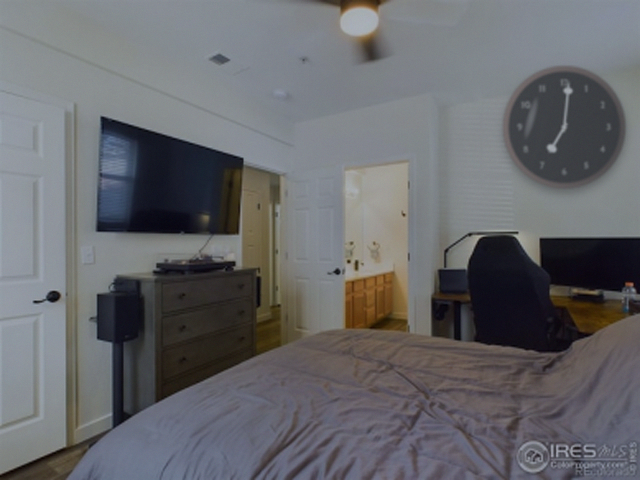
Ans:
7h01
